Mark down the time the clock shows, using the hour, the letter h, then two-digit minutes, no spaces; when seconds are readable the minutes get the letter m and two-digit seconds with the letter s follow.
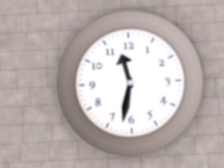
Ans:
11h32
